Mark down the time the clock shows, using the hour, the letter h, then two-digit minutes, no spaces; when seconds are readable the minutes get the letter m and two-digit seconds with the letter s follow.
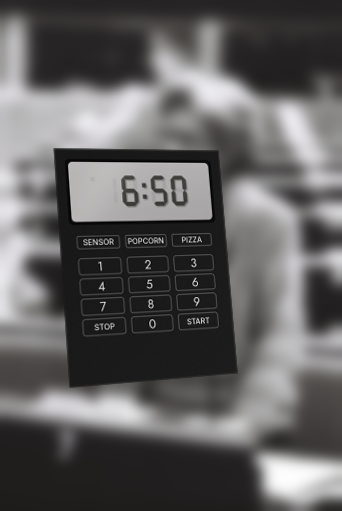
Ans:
6h50
